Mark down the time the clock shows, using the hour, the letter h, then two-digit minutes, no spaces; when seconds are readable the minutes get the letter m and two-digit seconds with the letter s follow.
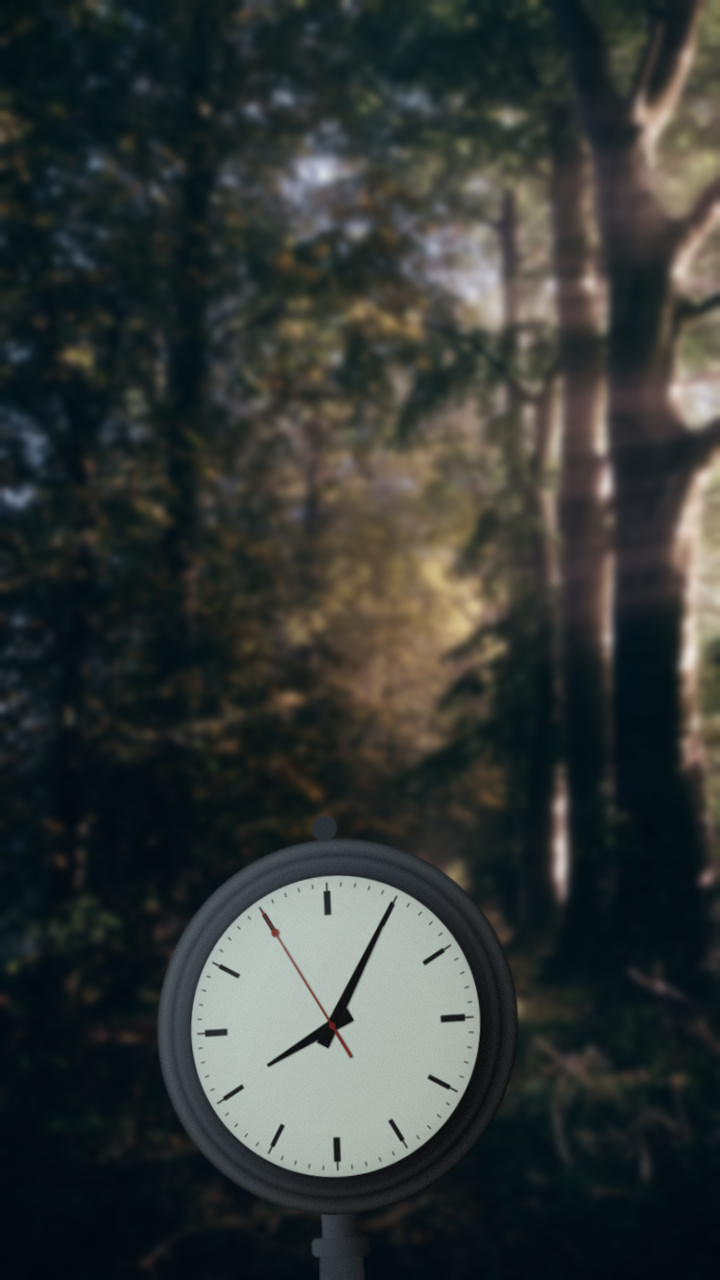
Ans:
8h04m55s
